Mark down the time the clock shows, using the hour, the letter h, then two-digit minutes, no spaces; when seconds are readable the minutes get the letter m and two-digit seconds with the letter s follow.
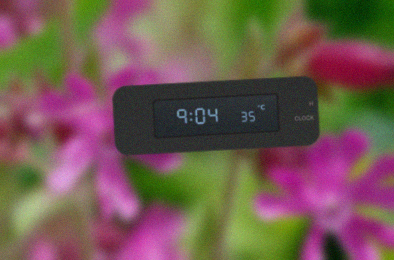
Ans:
9h04
